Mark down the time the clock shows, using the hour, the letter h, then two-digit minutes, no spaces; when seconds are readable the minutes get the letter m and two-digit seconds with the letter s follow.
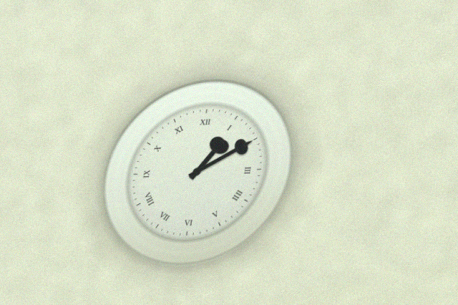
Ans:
1h10
